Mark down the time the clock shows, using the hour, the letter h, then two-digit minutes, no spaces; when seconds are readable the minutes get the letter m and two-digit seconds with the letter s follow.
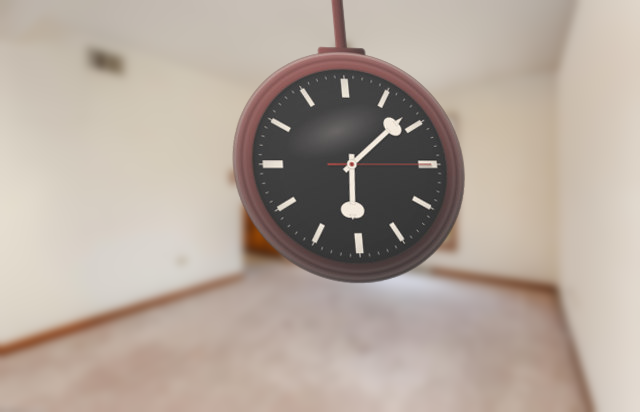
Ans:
6h08m15s
